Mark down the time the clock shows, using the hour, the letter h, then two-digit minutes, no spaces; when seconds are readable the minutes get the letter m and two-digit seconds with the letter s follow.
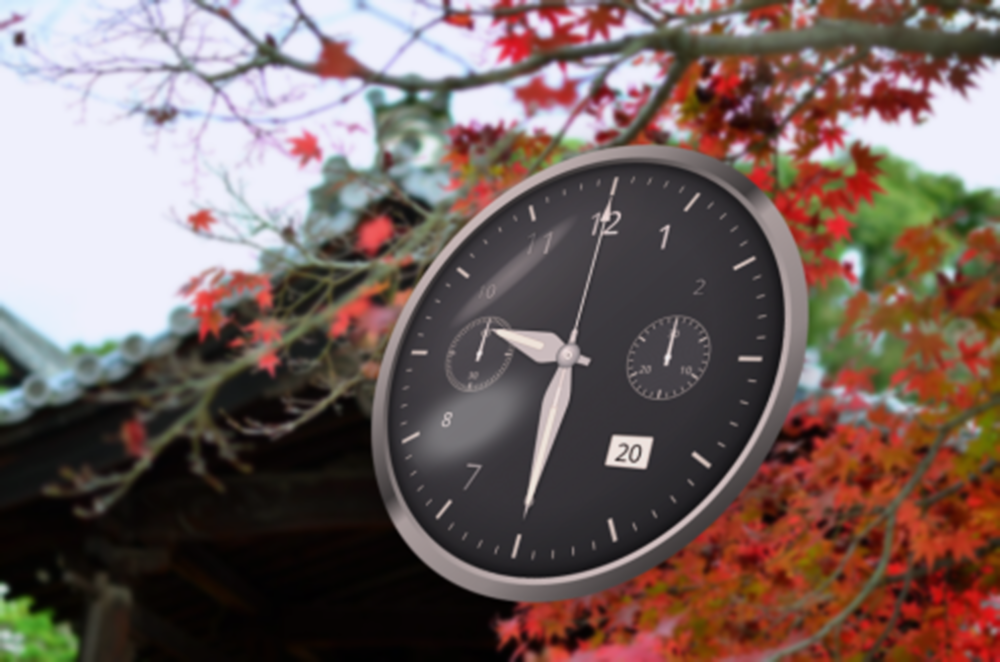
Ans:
9h30
